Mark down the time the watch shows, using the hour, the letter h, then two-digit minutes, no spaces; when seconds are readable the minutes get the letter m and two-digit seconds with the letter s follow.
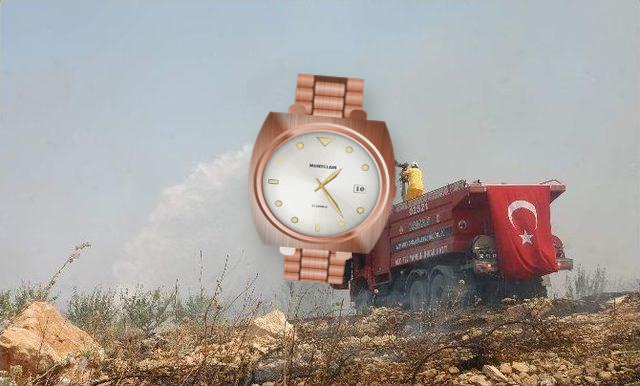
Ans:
1h24
